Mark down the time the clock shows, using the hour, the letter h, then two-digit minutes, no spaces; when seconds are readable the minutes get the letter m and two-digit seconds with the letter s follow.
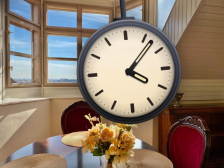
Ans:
4h07
